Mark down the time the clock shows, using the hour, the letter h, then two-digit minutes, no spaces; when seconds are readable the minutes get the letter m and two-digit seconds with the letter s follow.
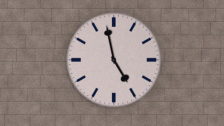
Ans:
4h58
